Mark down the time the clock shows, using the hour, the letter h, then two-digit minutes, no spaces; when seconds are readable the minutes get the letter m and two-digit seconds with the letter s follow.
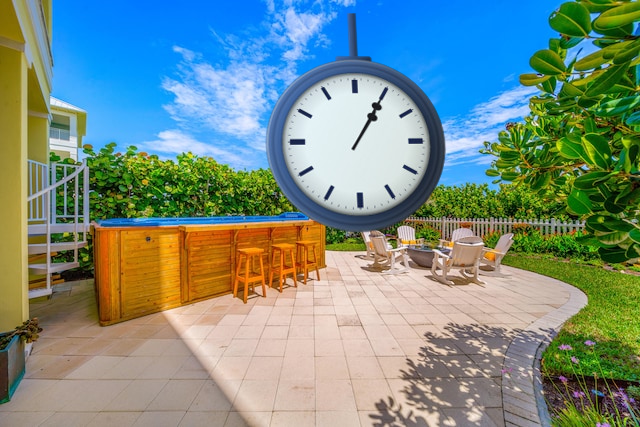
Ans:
1h05
